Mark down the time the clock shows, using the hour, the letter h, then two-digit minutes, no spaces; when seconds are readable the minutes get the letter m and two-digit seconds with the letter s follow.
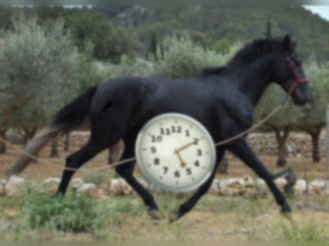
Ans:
5h10
